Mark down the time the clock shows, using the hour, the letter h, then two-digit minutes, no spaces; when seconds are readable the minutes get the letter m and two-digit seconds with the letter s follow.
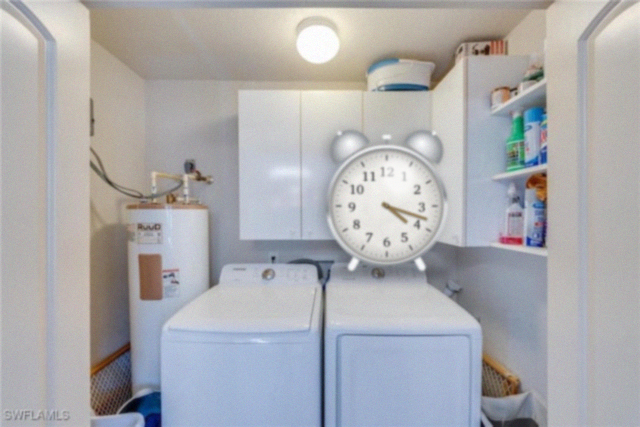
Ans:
4h18
